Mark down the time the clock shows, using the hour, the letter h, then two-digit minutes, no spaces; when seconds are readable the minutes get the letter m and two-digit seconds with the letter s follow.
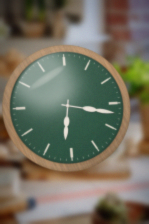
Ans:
6h17
